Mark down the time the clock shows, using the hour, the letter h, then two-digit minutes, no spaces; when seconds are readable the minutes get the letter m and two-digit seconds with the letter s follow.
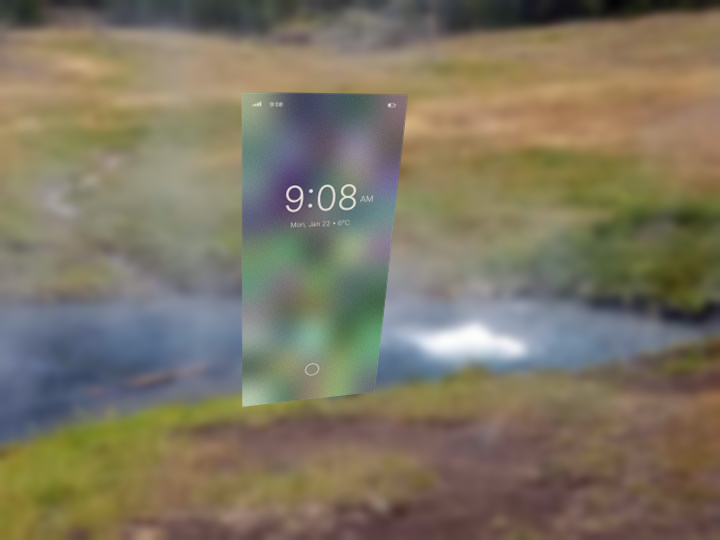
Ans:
9h08
